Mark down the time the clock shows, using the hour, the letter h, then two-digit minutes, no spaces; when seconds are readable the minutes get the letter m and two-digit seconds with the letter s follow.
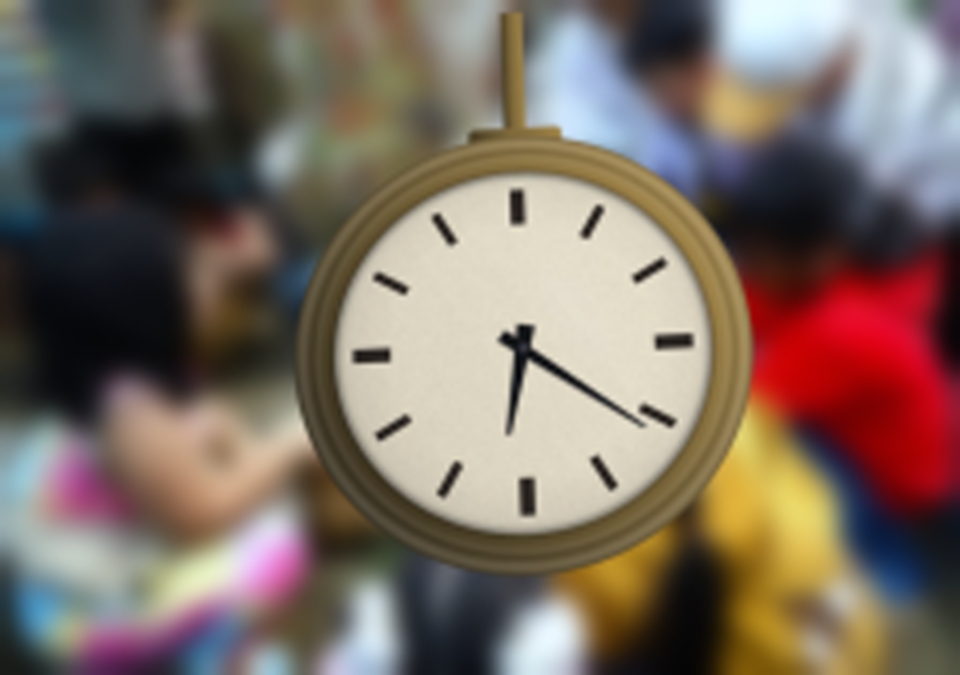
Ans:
6h21
